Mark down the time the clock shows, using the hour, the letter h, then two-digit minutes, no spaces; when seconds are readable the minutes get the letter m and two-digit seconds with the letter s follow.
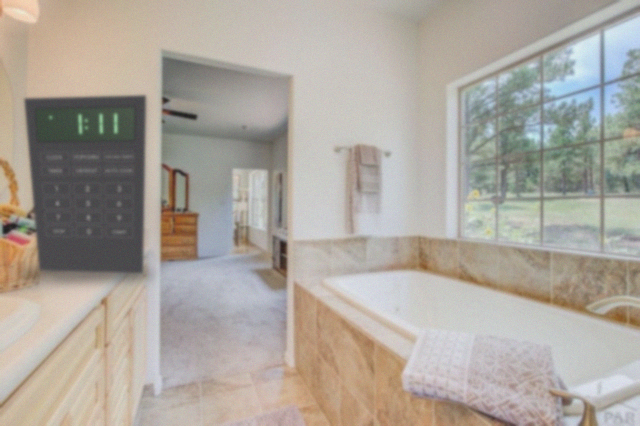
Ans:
1h11
